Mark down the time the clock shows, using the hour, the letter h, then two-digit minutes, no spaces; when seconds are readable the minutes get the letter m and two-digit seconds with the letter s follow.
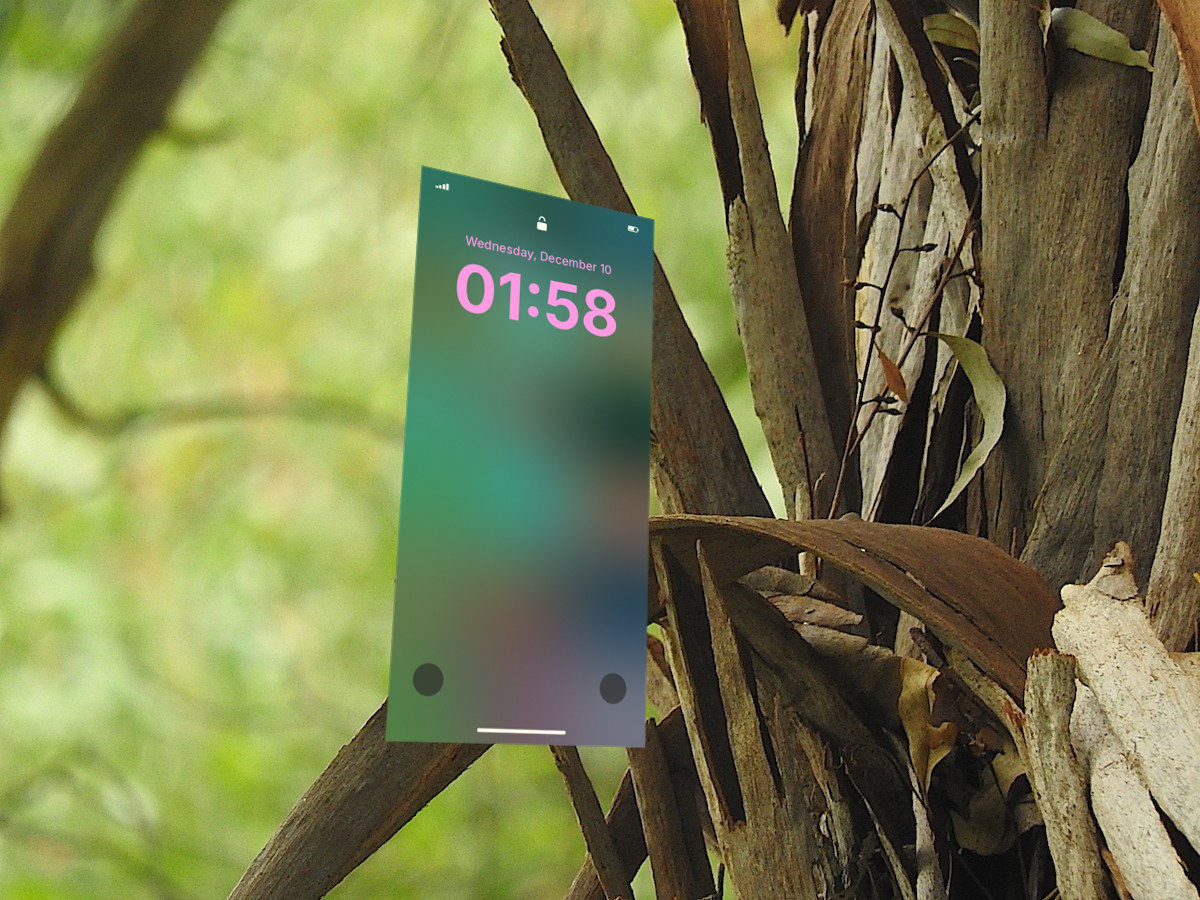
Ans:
1h58
